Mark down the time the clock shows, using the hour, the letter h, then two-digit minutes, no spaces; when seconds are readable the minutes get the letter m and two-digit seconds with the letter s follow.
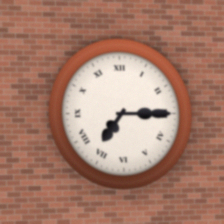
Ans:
7h15
